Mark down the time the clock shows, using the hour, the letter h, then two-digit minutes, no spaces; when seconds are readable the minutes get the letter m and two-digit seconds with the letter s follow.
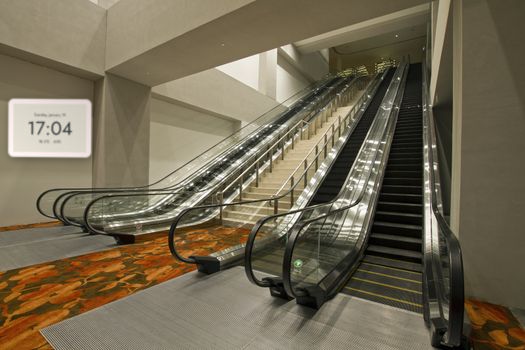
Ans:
17h04
